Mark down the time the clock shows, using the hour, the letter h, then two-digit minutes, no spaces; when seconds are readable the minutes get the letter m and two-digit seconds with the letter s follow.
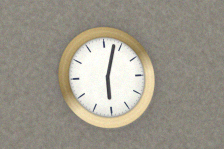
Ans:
6h03
